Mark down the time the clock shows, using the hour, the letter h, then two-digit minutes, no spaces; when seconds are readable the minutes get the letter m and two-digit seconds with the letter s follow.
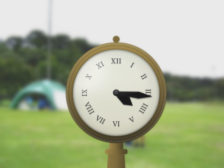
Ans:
4h16
